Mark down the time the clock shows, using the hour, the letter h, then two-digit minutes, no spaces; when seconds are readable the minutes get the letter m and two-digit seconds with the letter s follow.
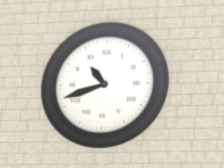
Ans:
10h42
